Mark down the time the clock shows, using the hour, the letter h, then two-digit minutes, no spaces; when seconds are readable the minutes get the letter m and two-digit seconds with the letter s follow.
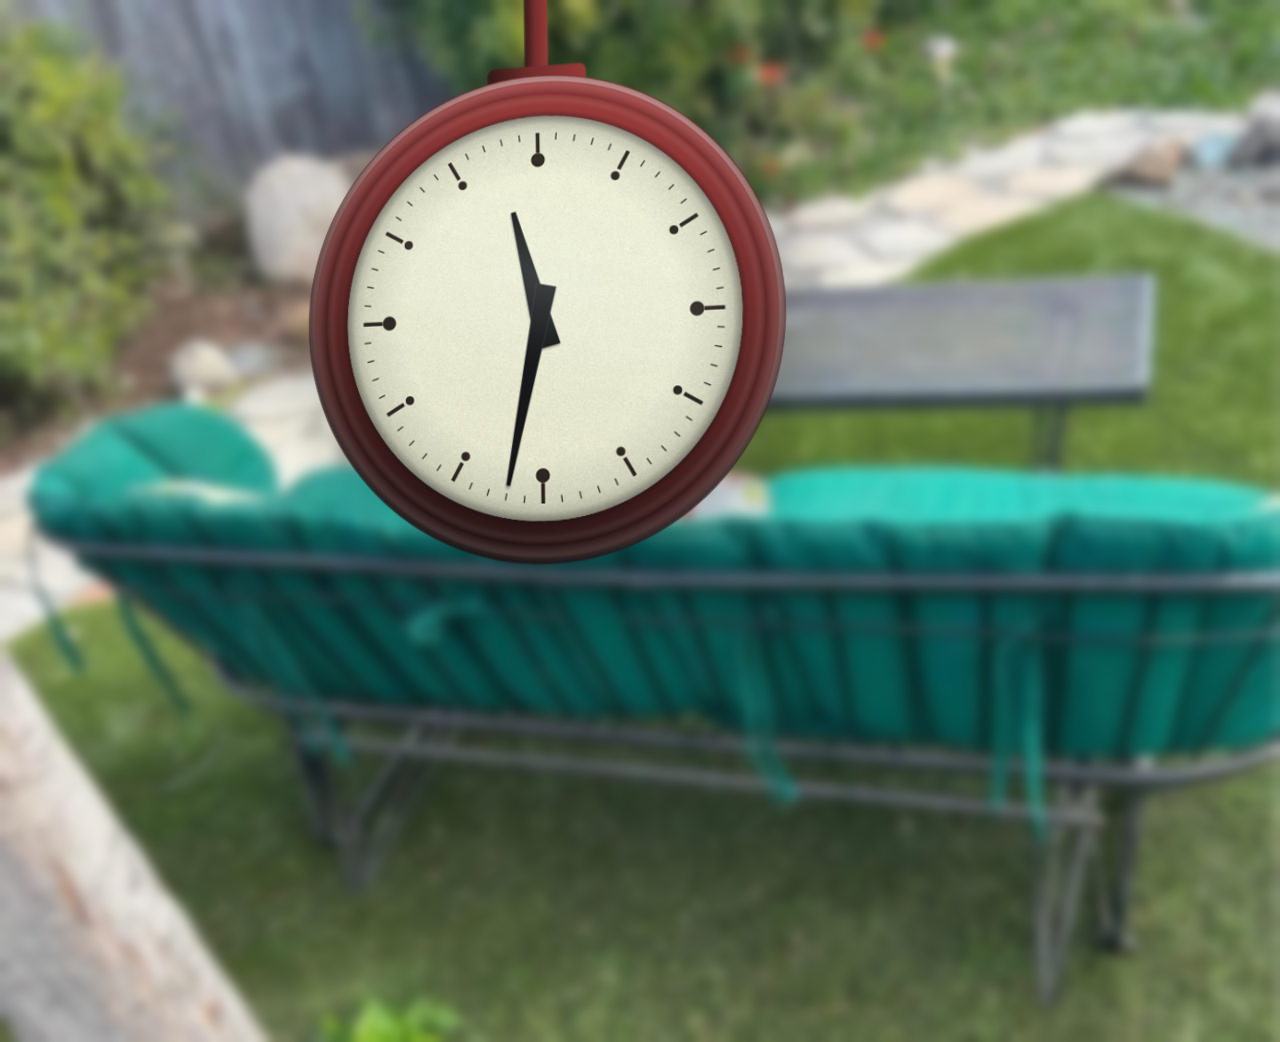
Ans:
11h32
